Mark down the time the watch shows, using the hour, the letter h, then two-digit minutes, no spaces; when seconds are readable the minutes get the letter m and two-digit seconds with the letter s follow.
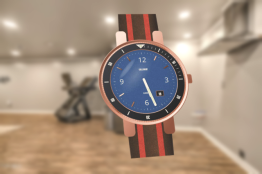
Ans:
5h27
